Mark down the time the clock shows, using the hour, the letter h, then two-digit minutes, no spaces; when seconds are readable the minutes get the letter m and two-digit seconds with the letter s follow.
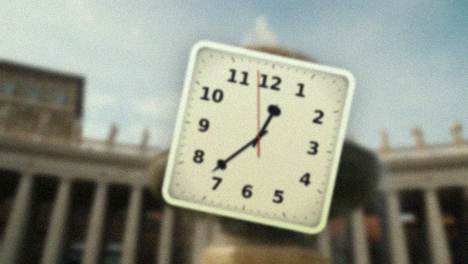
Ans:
12h36m58s
